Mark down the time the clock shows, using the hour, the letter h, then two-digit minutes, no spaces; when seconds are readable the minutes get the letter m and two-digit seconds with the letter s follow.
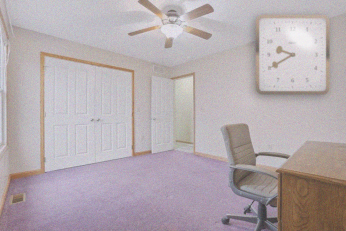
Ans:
9h40
